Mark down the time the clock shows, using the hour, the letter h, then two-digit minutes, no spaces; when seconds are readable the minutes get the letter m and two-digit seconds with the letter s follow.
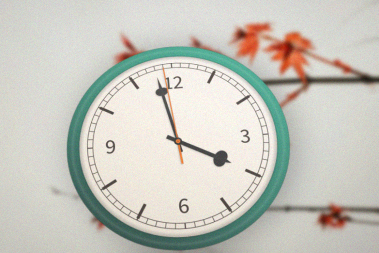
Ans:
3h57m59s
